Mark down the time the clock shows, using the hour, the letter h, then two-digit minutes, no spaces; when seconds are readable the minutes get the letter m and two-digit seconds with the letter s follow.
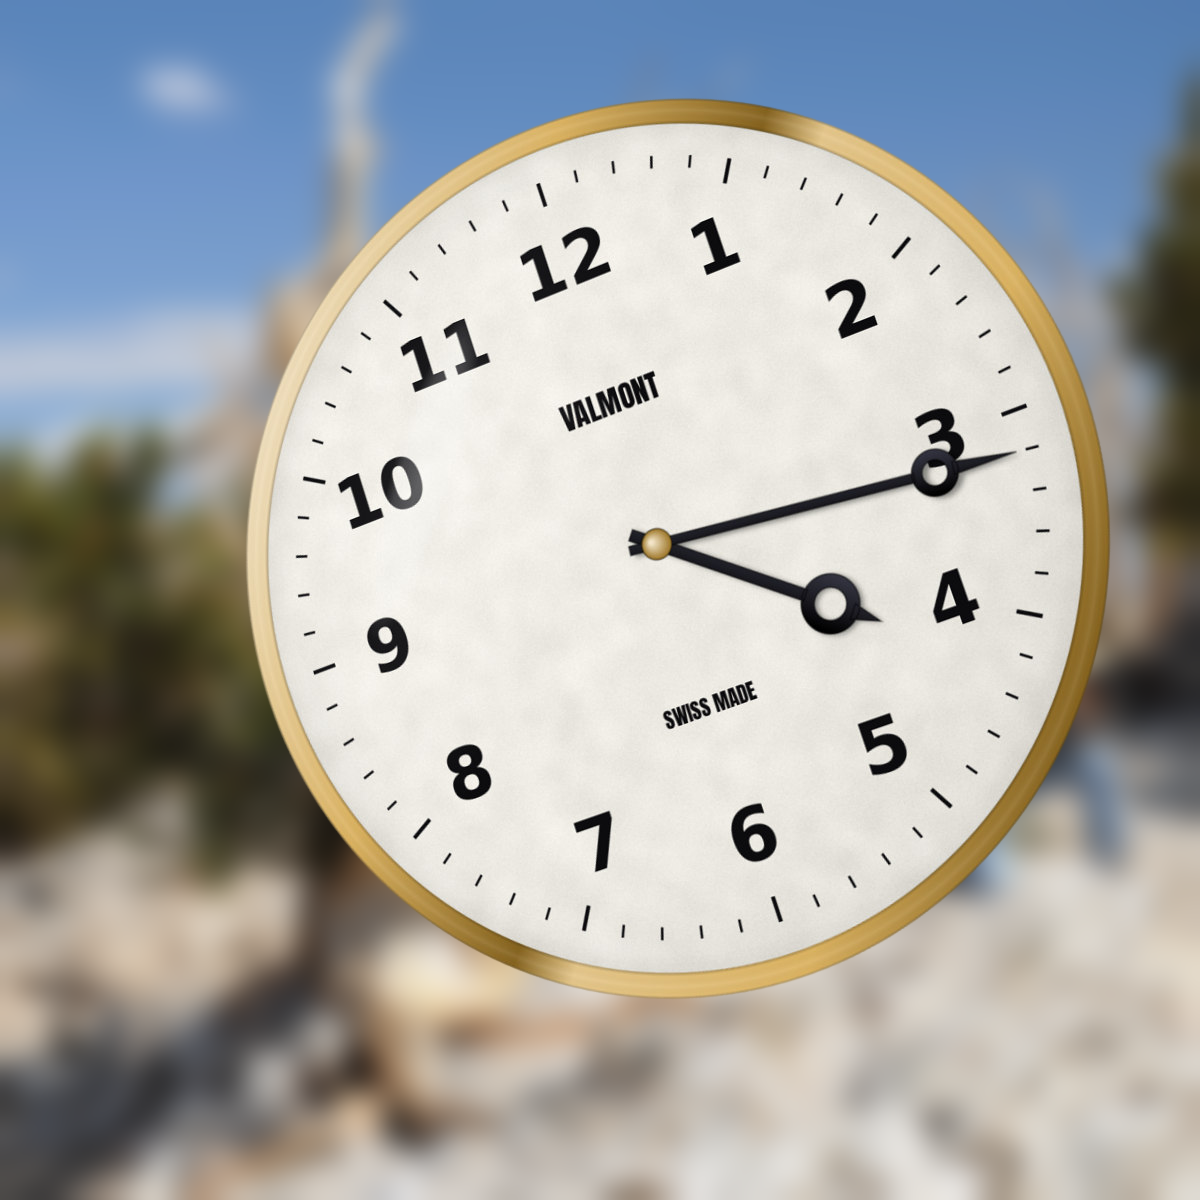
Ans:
4h16
